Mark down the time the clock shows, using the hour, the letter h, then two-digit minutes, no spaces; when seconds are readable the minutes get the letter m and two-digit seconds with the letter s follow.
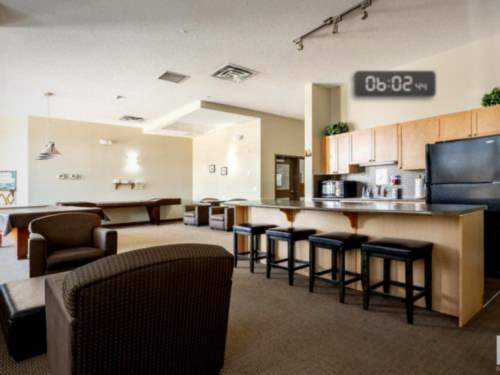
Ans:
6h02
